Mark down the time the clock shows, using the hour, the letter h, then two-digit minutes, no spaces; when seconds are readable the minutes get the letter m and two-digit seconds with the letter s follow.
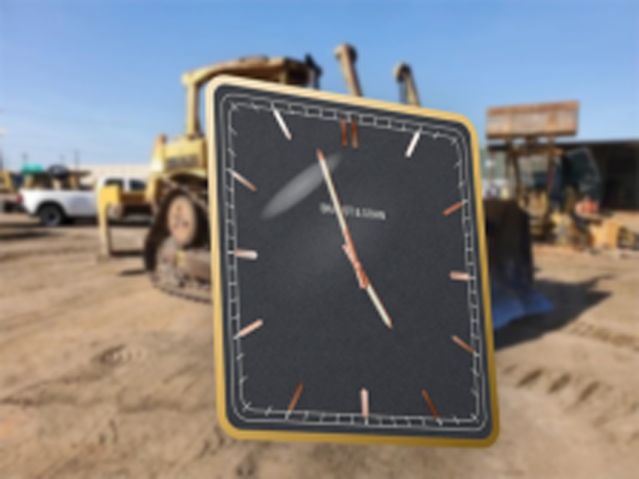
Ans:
4h57
